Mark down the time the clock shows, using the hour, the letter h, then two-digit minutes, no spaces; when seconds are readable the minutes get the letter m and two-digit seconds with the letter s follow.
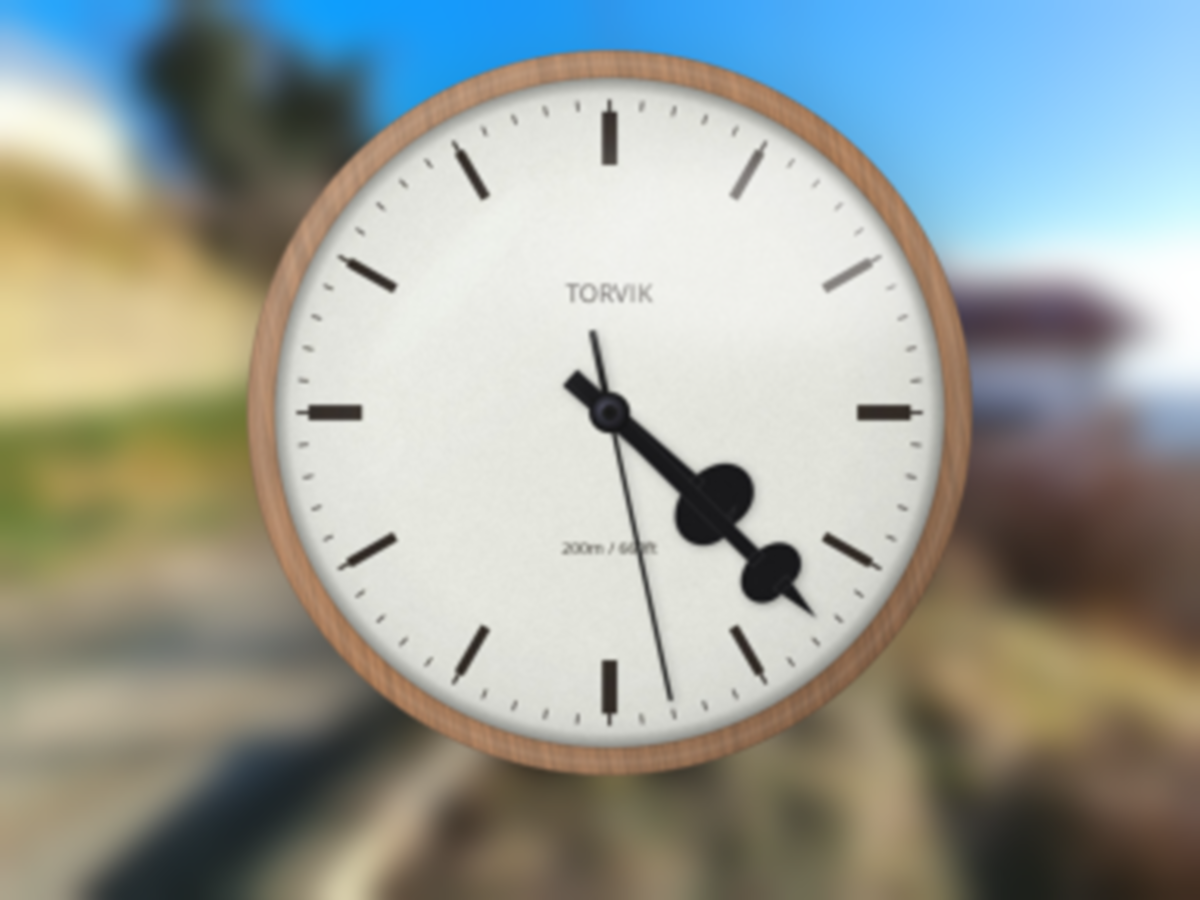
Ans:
4h22m28s
